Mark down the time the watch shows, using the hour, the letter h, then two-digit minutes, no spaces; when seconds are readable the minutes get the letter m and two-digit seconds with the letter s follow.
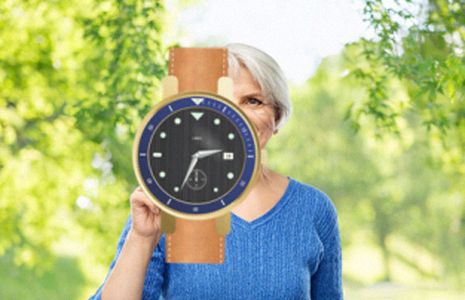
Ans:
2h34
